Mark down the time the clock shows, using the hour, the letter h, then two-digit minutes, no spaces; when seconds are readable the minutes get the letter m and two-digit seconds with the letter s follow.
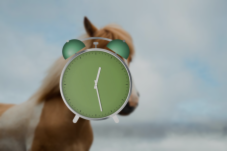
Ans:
12h28
